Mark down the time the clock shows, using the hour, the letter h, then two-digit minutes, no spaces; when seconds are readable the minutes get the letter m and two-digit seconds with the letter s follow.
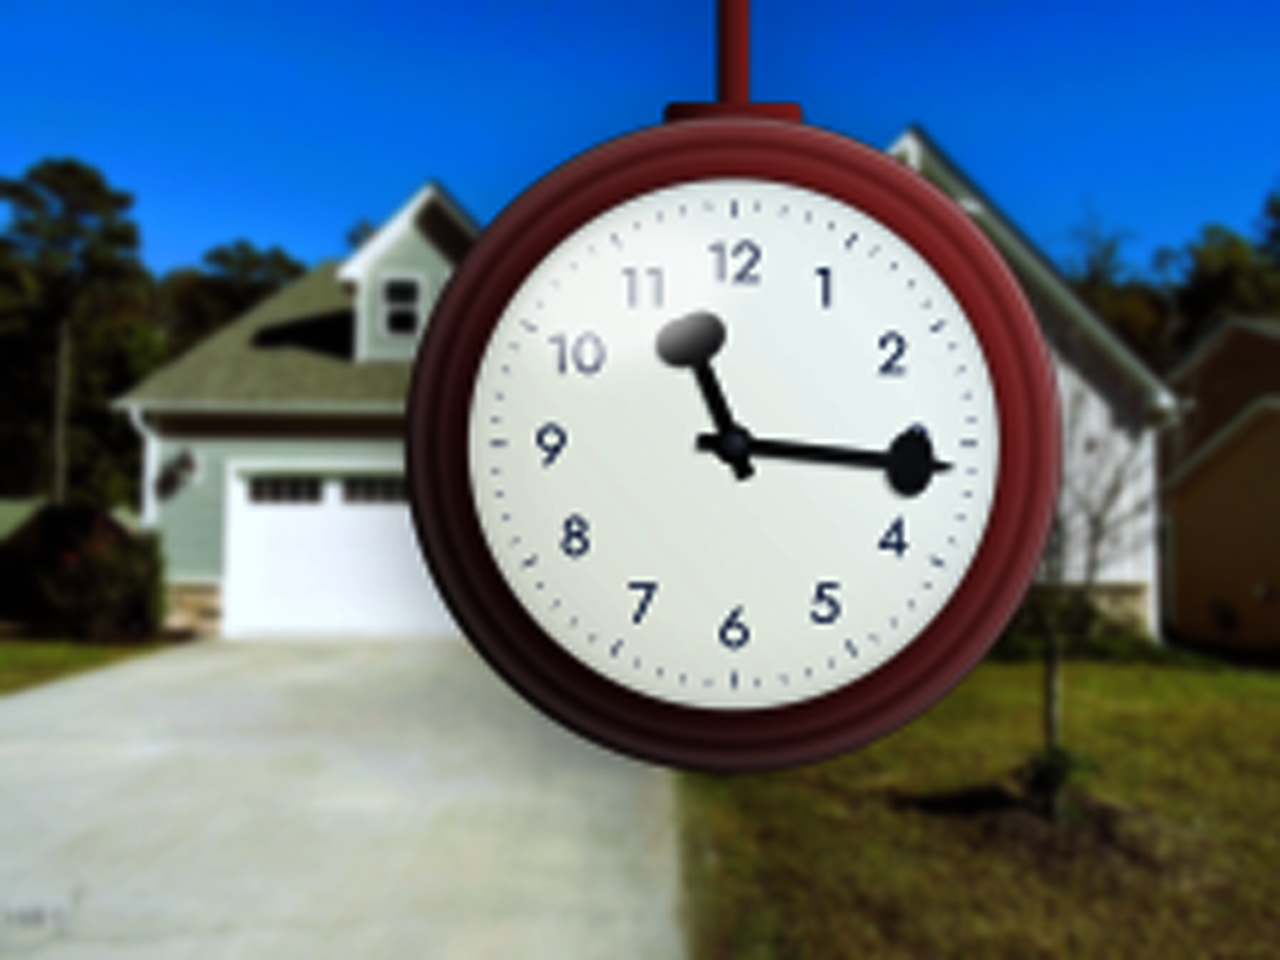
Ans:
11h16
